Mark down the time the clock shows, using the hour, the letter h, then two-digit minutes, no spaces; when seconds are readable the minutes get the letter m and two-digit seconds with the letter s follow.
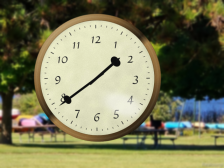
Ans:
1h39
